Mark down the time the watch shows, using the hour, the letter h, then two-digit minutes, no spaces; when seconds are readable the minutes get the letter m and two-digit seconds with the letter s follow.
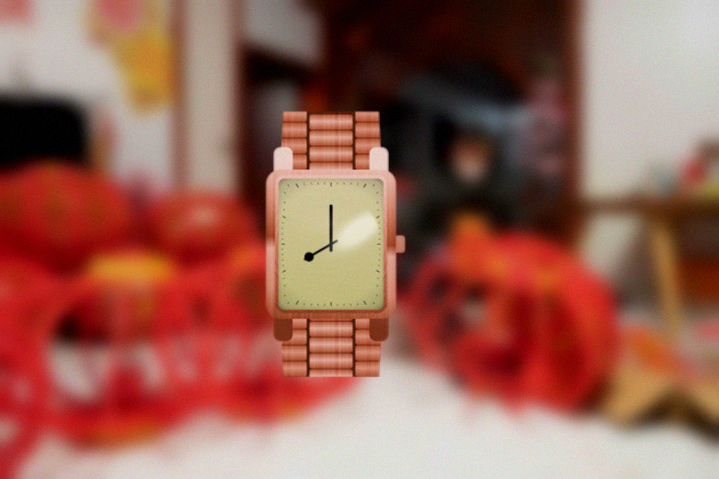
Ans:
8h00
